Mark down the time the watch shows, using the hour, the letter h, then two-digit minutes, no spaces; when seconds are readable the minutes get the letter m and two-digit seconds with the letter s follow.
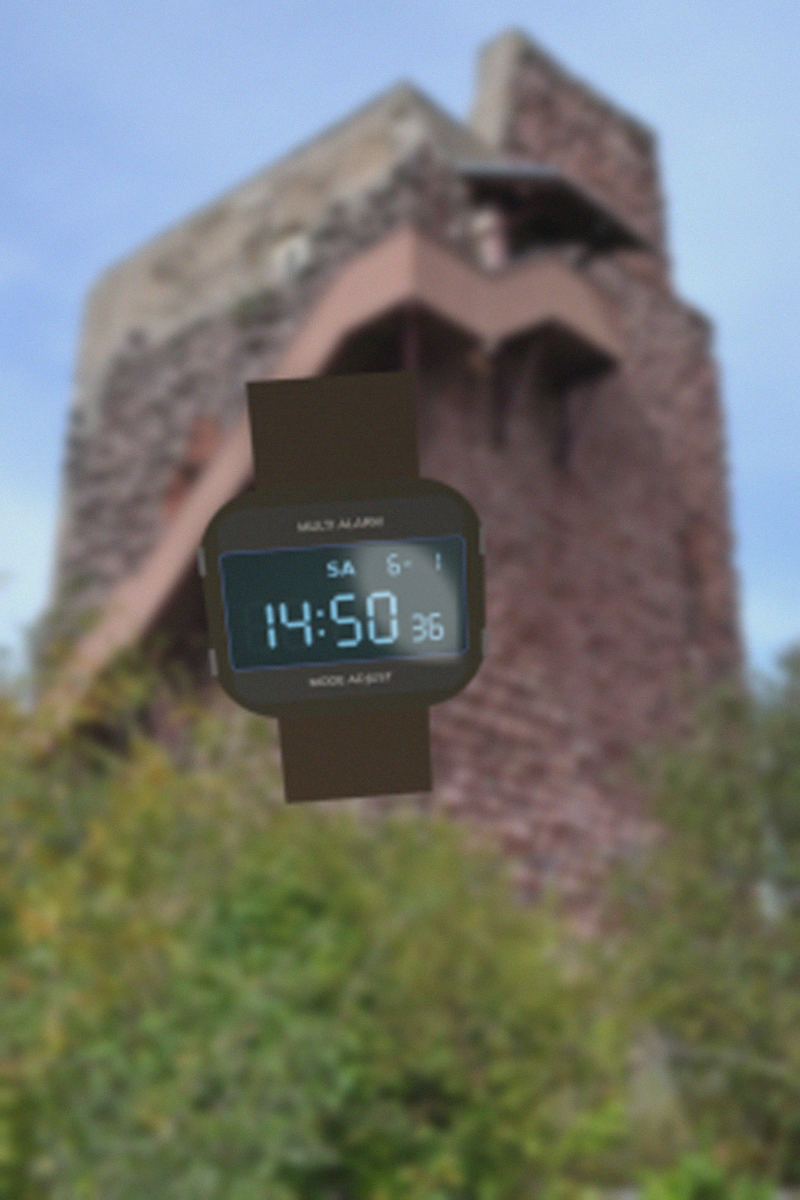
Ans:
14h50m36s
